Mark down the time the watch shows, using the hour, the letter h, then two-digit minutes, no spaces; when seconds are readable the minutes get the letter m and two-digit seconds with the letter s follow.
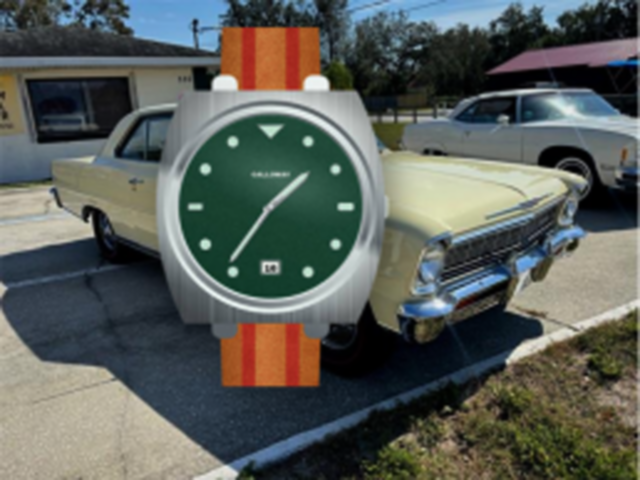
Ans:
1h36
